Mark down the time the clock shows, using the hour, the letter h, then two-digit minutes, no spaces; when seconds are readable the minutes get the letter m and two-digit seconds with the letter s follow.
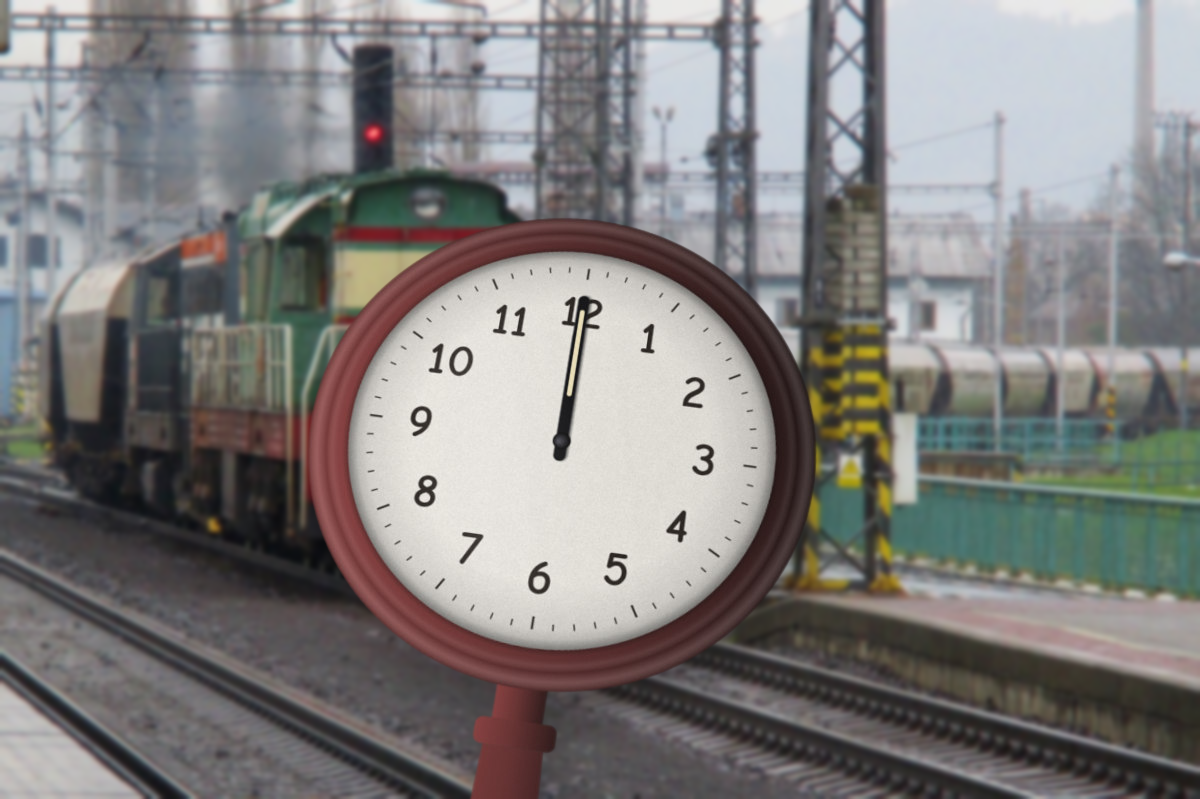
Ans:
12h00
